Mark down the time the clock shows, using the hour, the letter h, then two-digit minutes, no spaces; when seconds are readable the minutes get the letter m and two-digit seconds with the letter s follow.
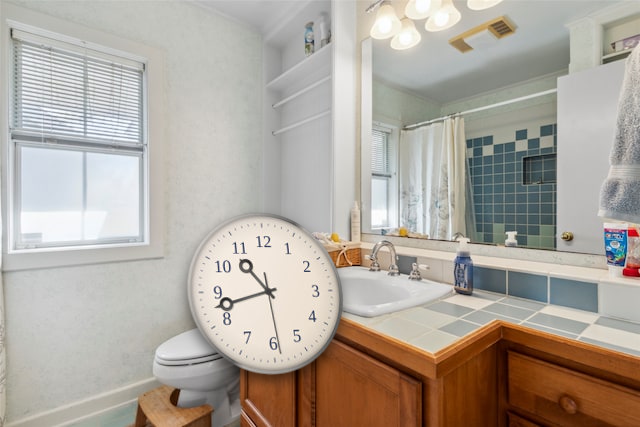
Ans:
10h42m29s
